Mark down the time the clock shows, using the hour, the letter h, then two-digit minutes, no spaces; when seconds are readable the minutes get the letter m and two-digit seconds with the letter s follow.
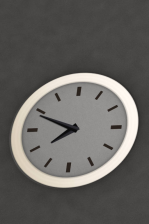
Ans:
7h49
